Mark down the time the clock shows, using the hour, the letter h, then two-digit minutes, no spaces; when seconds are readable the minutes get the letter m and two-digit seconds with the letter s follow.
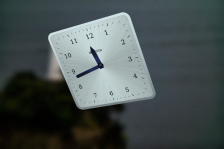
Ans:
11h43
